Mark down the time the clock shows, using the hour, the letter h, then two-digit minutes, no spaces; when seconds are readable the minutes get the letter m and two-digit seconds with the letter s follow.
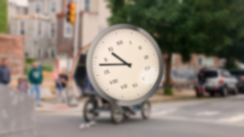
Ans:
10h48
